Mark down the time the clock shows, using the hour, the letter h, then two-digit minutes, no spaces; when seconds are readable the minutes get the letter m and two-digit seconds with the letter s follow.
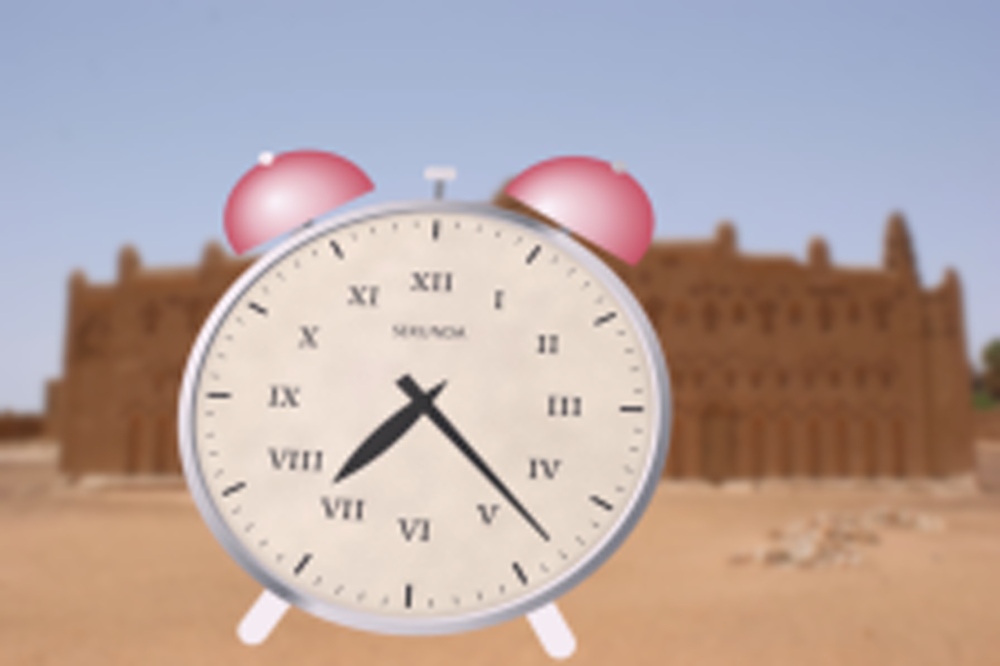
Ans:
7h23
